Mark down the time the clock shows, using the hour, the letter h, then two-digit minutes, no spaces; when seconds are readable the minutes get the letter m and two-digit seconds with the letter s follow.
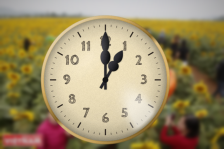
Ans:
1h00
